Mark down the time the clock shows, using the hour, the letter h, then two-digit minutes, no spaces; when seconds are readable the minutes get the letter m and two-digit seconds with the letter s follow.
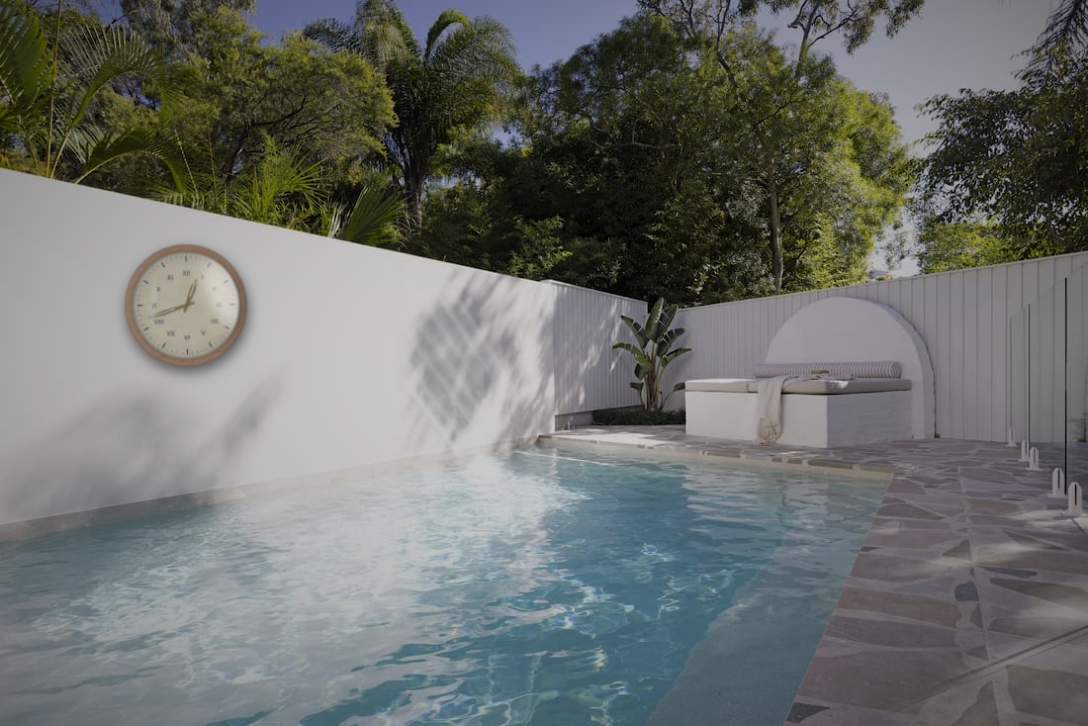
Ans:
12h42
